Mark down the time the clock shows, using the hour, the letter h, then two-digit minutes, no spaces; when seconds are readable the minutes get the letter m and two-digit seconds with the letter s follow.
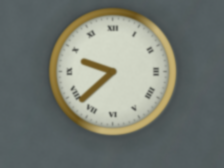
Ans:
9h38
